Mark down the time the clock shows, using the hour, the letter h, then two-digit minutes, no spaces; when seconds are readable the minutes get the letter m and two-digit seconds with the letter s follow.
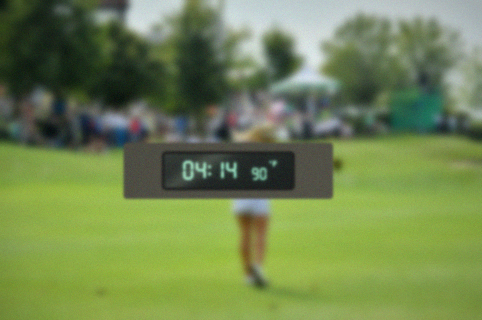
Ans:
4h14
